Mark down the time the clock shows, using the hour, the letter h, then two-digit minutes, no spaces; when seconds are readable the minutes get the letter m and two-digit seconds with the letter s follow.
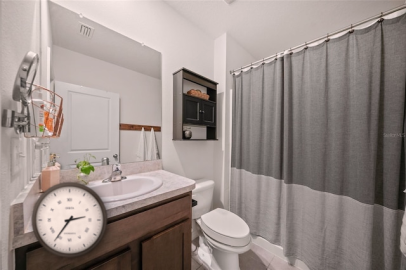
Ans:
2h36
